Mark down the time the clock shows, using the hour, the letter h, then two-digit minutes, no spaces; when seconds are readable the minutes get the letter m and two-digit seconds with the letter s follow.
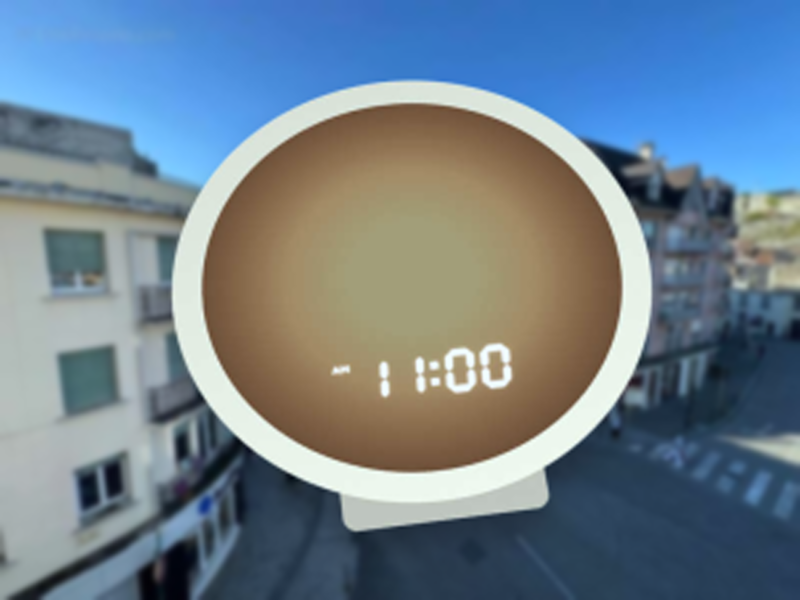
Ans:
11h00
